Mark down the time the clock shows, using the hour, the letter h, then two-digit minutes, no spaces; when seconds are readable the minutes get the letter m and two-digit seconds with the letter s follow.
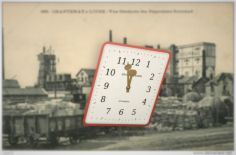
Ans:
11h57
